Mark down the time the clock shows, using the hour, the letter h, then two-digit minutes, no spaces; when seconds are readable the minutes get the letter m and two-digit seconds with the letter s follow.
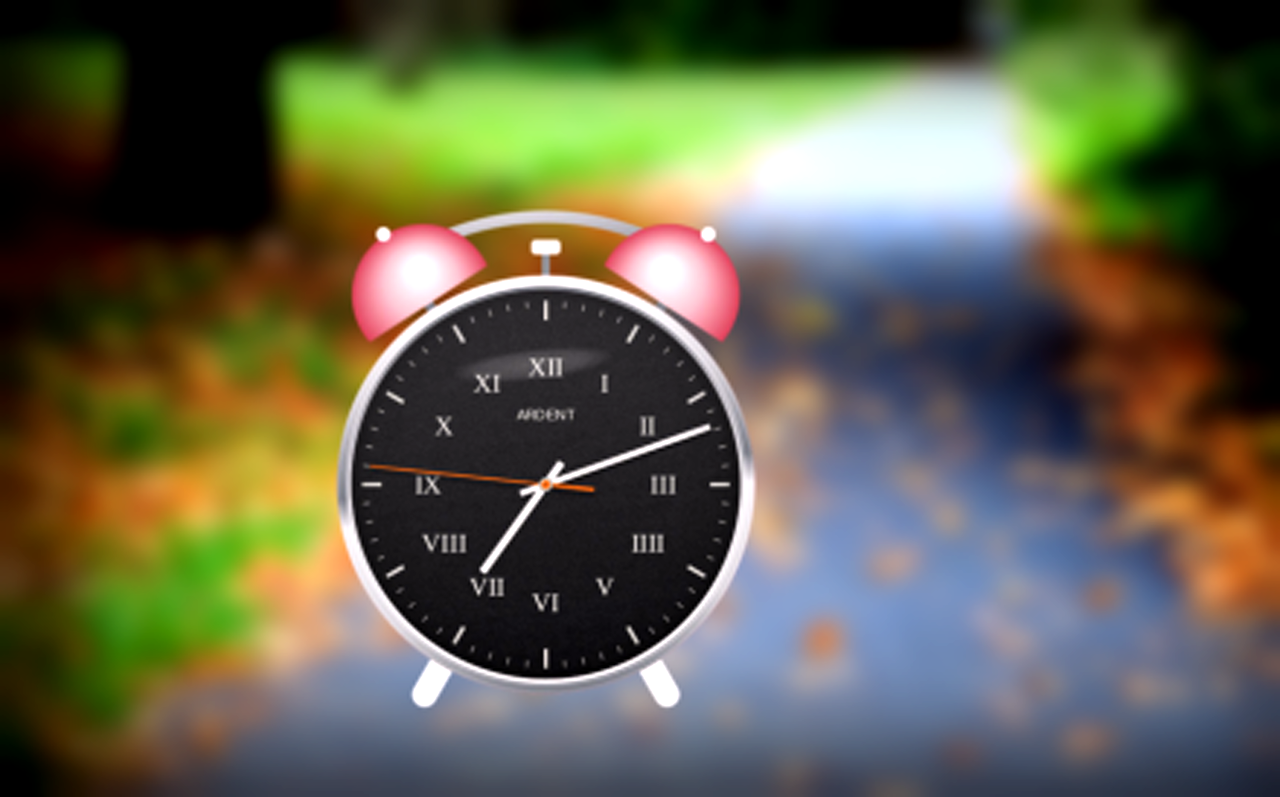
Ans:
7h11m46s
